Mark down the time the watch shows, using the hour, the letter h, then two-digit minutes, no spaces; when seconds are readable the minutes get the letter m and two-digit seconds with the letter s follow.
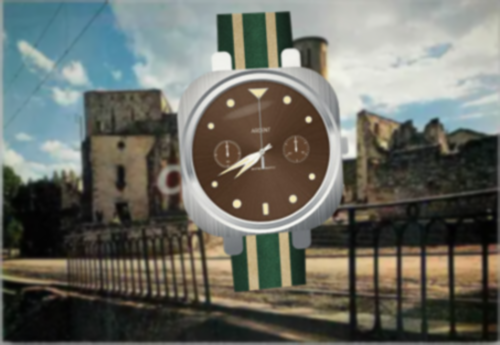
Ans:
7h41
